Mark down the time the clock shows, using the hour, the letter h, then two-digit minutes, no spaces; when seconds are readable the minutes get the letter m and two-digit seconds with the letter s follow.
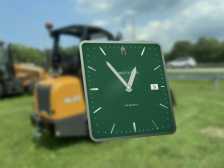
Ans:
12h54
